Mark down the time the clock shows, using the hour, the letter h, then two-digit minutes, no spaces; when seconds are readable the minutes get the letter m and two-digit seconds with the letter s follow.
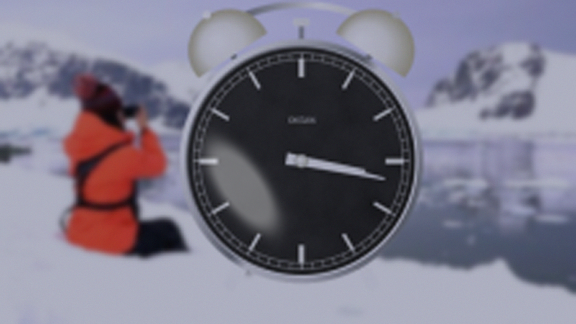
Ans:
3h17
